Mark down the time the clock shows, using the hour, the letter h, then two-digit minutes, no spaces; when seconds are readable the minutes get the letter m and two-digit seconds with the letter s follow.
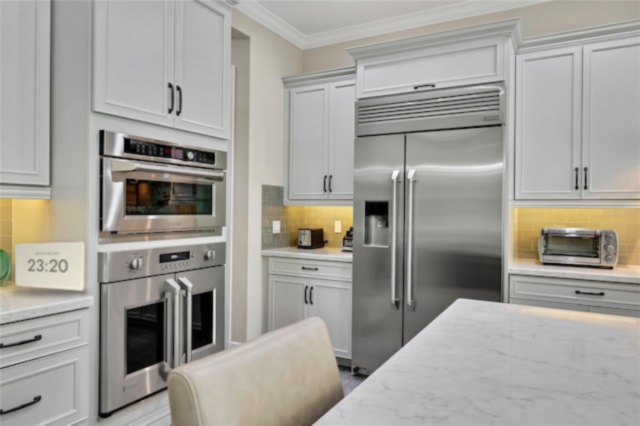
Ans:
23h20
